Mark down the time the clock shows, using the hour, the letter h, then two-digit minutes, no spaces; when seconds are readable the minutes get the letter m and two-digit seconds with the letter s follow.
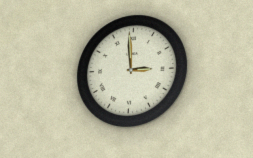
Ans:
2h59
